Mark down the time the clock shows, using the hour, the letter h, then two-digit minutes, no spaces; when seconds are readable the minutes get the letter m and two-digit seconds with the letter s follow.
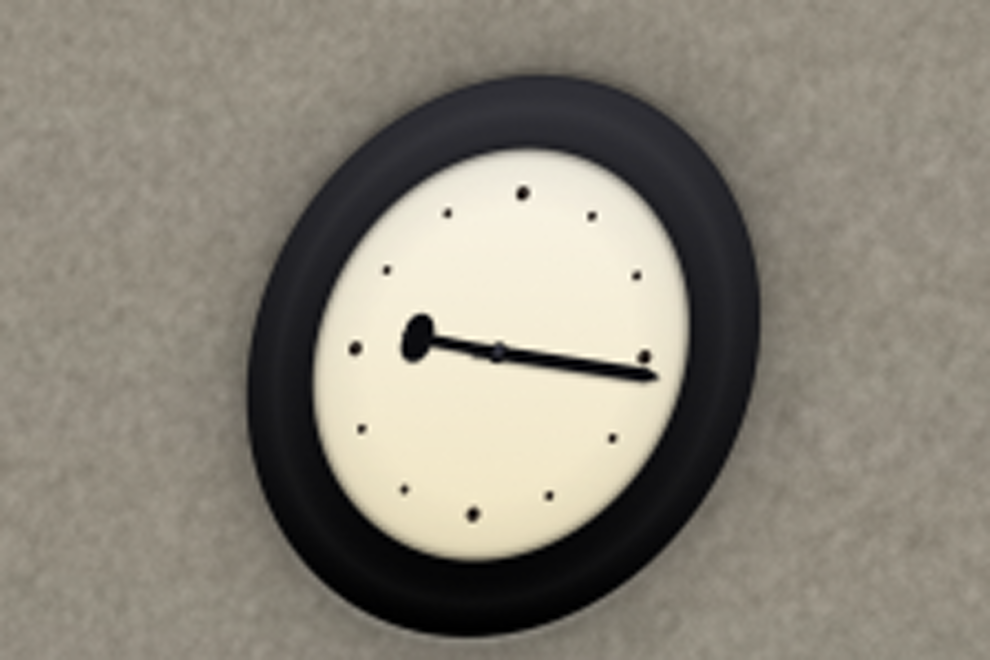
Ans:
9h16
